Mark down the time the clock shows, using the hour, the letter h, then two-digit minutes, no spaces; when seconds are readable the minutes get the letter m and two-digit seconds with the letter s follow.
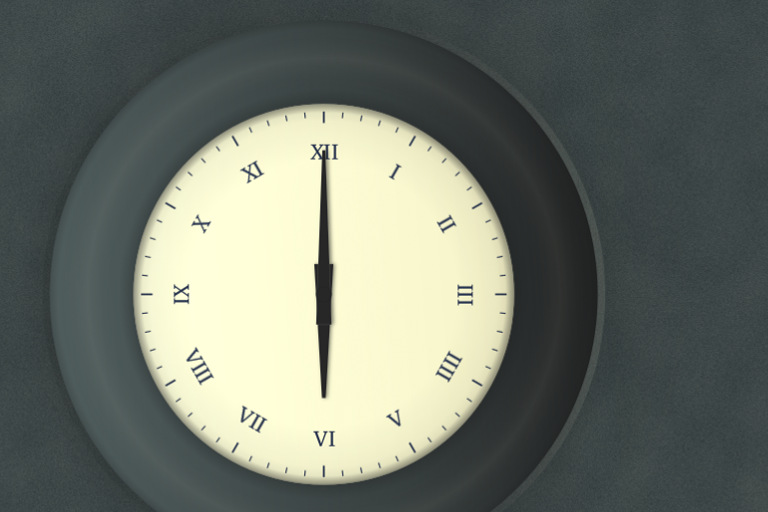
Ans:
6h00
